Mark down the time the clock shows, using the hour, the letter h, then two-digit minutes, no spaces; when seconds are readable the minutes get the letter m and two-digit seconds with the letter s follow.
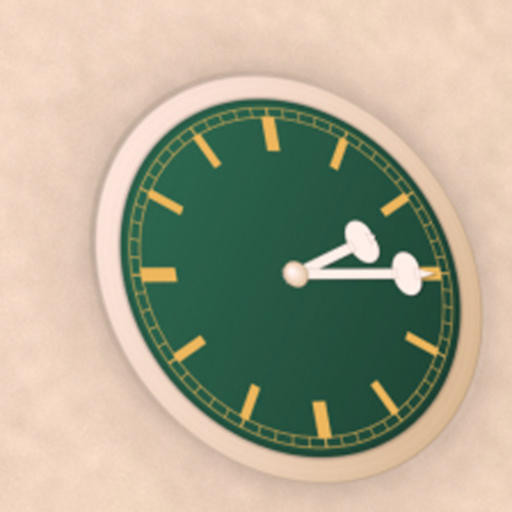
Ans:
2h15
